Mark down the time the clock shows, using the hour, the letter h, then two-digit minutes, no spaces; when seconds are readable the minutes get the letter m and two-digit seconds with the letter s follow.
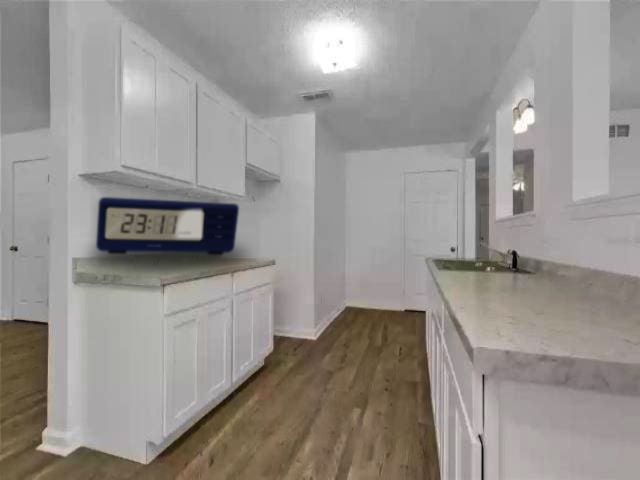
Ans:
23h11
